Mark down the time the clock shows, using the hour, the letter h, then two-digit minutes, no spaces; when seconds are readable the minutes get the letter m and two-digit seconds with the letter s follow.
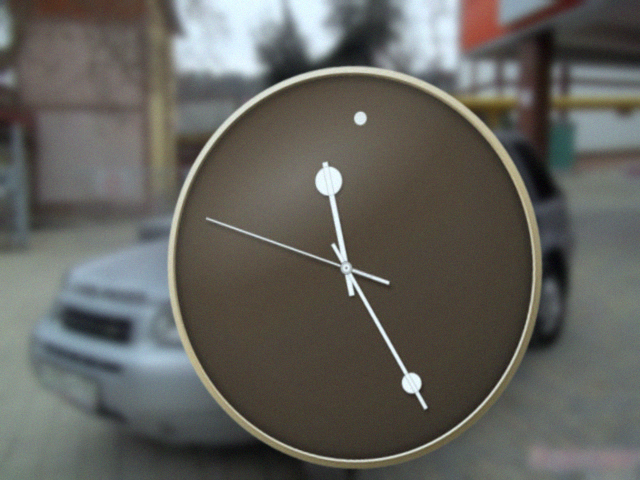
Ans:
11h23m47s
